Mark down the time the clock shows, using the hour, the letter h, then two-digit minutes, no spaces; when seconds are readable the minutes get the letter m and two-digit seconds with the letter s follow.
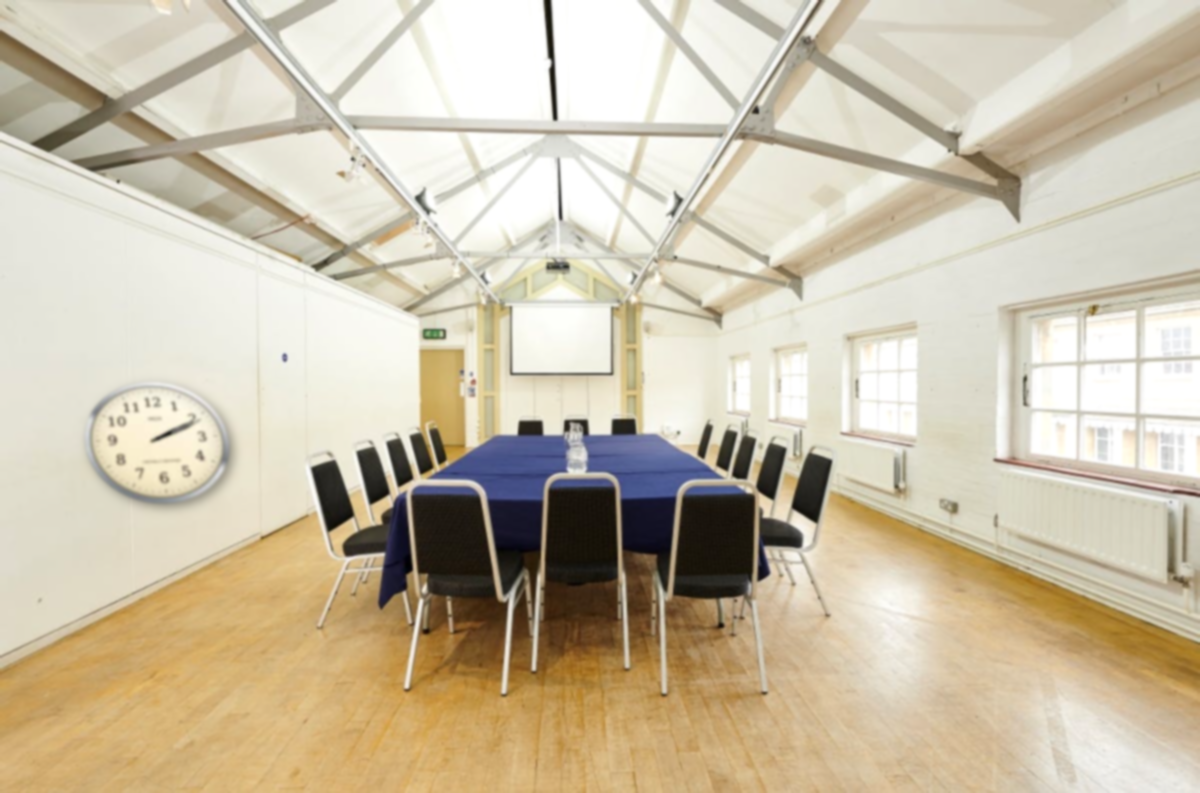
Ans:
2h11
